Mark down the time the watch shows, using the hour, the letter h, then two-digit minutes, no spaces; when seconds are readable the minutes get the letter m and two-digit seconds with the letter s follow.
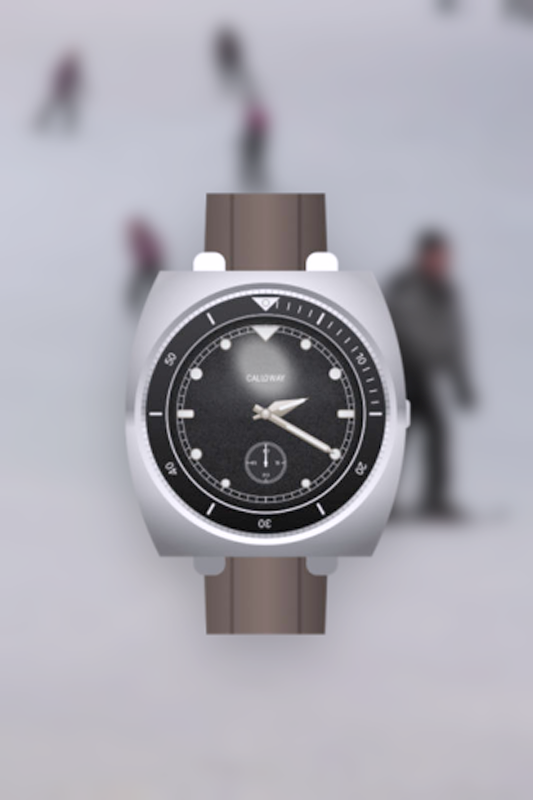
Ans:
2h20
